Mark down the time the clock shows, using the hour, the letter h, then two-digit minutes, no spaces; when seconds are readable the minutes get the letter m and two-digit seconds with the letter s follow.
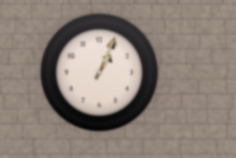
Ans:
1h04
